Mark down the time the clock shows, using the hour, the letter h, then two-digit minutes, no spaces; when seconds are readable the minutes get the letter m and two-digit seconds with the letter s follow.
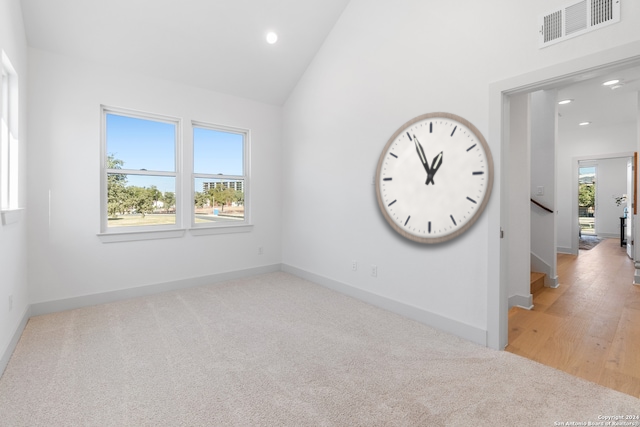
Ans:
12h56
